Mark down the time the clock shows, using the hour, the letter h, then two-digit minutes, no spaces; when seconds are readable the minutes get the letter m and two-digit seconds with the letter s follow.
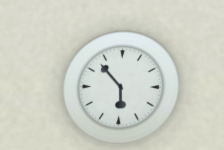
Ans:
5h53
